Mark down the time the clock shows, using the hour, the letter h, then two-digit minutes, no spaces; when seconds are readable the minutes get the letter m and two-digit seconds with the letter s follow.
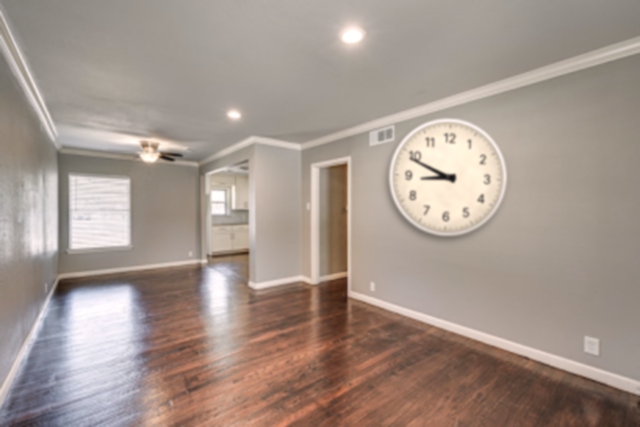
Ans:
8h49
